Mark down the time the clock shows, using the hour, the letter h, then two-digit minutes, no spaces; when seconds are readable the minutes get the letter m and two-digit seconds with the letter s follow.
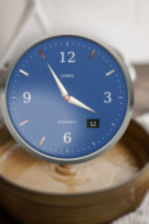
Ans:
3h55
